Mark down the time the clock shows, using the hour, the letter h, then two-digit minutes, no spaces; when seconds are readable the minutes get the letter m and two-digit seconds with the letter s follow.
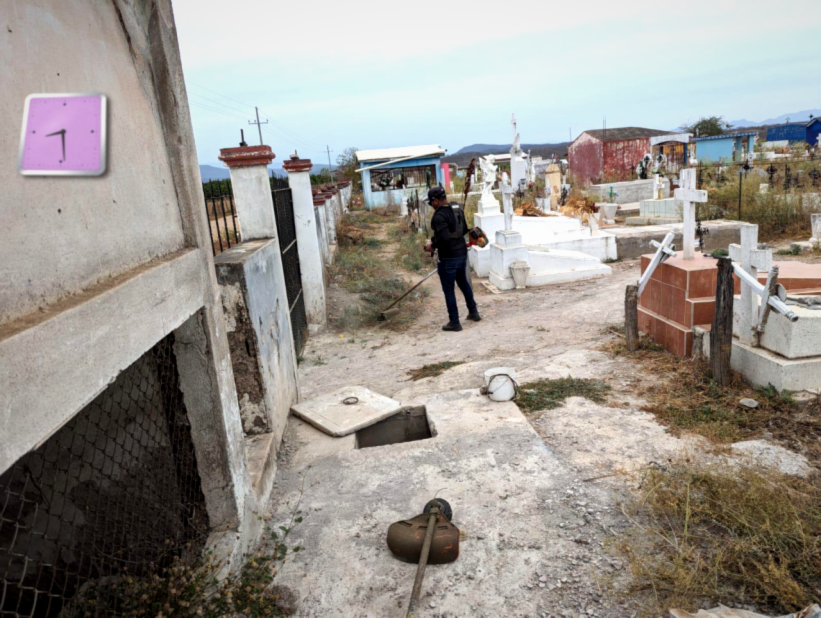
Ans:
8h29
